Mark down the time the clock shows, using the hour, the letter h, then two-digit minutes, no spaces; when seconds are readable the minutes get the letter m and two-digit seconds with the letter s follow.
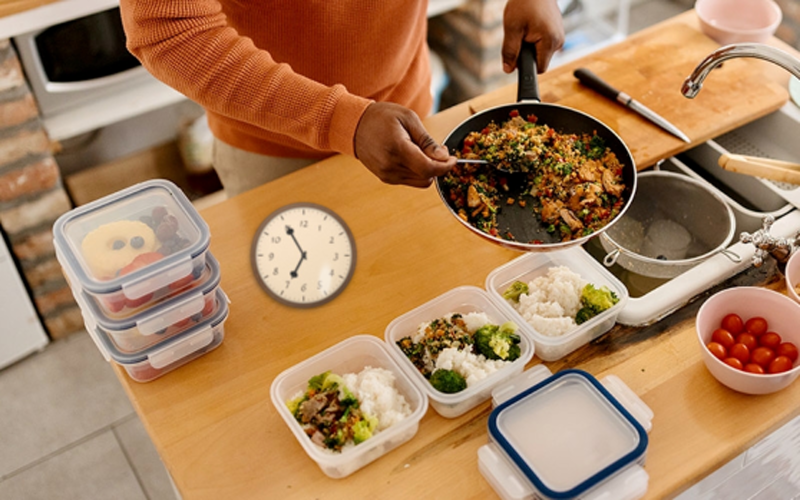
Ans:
6h55
